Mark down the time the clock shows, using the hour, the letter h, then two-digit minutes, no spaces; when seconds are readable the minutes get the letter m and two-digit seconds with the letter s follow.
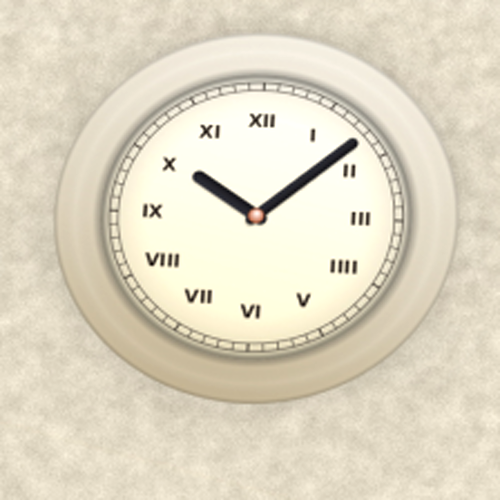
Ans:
10h08
